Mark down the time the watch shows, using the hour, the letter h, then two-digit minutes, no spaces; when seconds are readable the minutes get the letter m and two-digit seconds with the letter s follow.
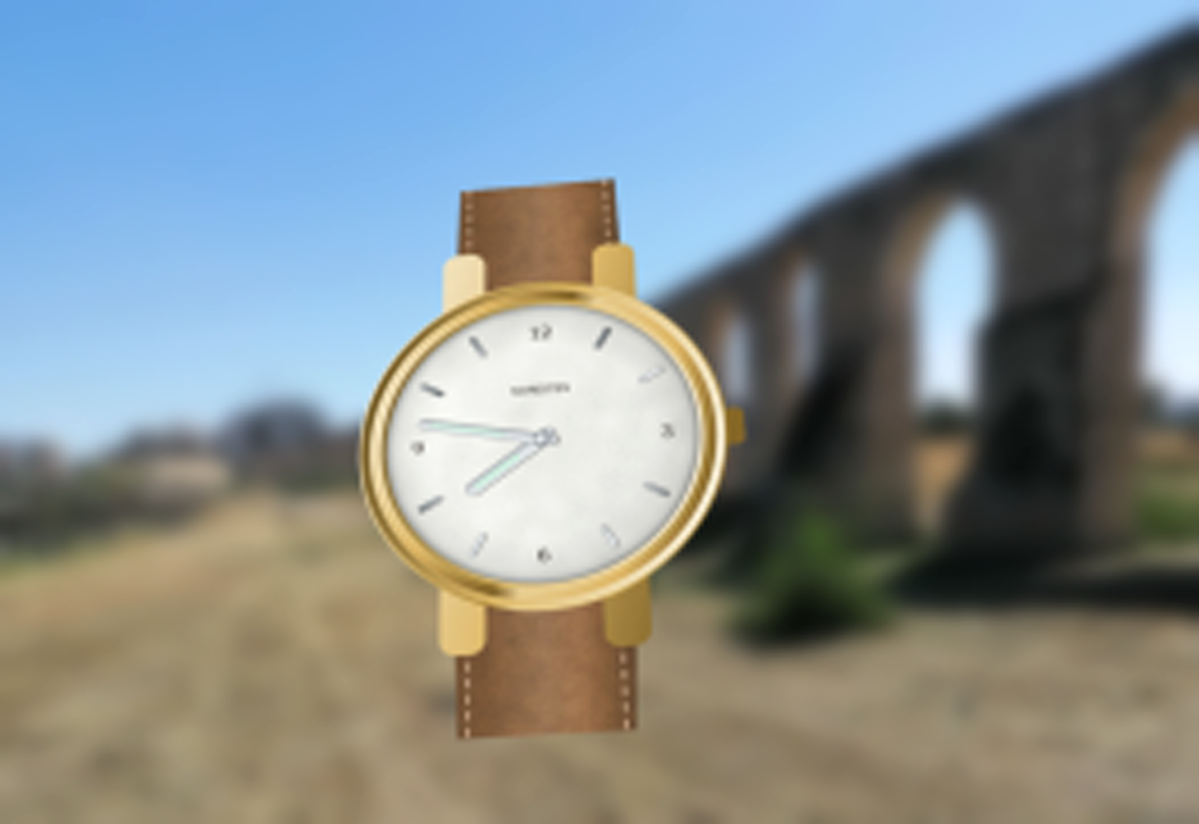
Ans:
7h47
